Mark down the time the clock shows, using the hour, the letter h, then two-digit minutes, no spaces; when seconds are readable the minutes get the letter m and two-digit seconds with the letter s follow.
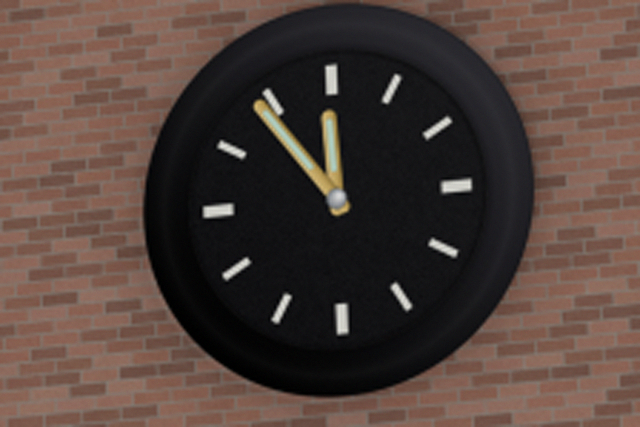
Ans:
11h54
